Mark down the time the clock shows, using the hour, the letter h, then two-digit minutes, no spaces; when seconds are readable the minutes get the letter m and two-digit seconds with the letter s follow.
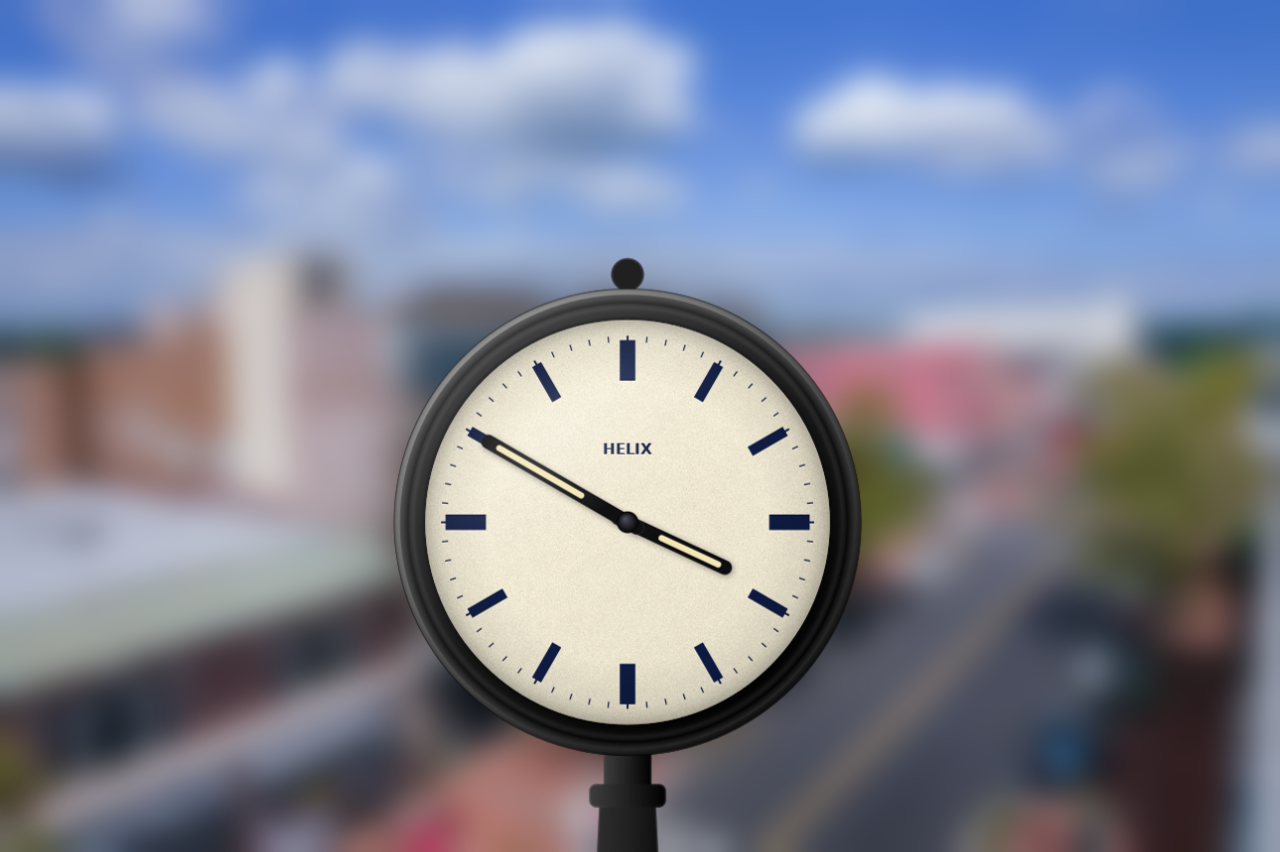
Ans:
3h50
